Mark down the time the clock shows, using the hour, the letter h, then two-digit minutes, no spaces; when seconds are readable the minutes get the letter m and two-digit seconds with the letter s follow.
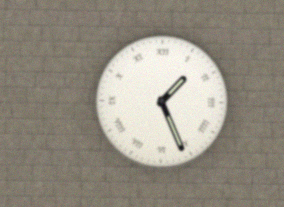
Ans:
1h26
